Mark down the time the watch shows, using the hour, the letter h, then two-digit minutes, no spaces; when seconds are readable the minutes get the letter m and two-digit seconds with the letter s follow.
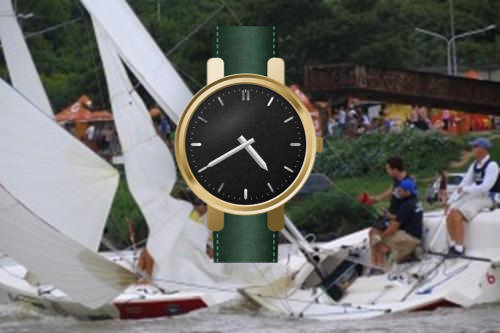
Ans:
4h40
